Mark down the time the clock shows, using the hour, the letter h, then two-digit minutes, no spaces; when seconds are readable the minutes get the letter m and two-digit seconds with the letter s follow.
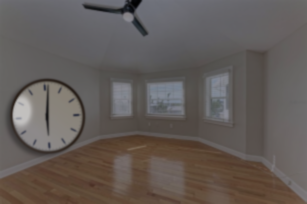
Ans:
6h01
